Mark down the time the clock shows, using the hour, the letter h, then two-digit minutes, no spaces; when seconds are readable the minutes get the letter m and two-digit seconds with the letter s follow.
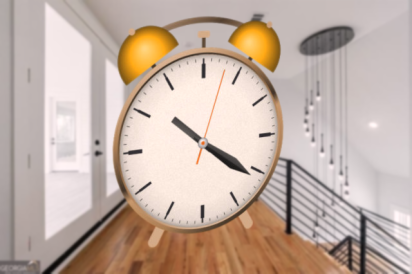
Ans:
10h21m03s
